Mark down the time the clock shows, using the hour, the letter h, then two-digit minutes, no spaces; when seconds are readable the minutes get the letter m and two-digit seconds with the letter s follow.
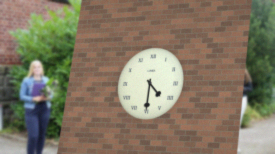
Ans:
4h30
